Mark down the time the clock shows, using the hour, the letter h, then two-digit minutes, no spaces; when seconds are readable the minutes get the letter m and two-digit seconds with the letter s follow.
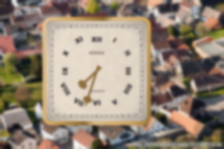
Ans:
7h33
